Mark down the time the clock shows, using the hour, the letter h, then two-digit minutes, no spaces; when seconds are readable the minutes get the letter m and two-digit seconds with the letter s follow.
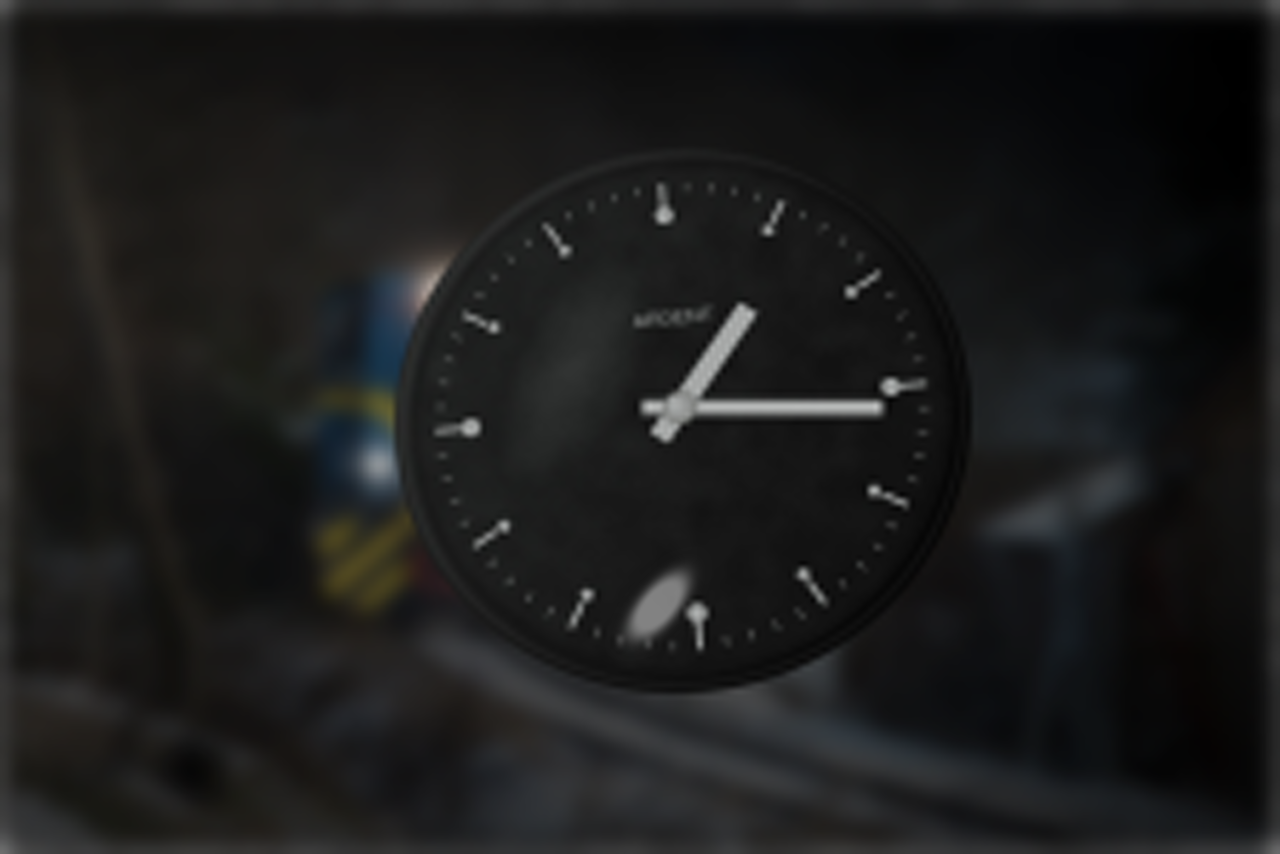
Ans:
1h16
